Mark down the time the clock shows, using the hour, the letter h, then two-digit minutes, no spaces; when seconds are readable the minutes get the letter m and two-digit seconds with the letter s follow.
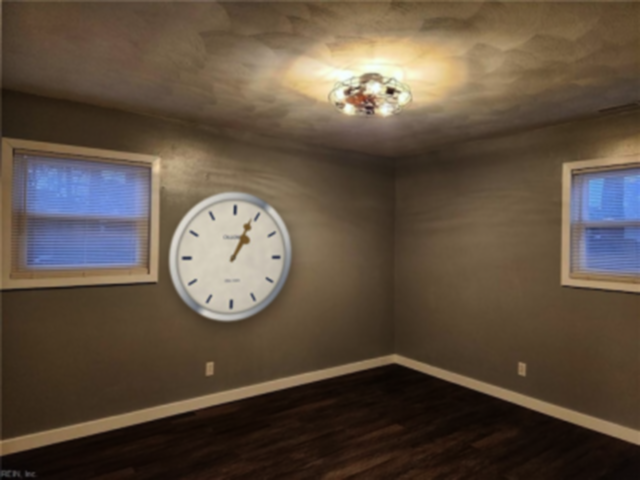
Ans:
1h04
